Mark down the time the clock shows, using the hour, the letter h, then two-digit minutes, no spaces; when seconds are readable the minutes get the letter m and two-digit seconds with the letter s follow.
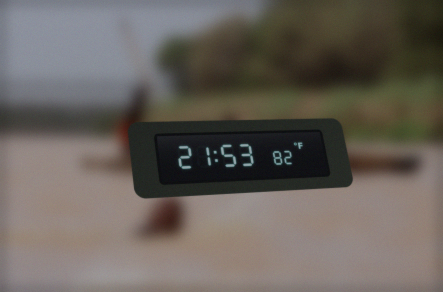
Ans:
21h53
